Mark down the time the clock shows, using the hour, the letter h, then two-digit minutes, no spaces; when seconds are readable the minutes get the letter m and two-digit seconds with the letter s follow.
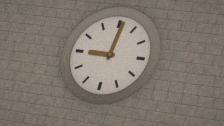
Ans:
9h01
